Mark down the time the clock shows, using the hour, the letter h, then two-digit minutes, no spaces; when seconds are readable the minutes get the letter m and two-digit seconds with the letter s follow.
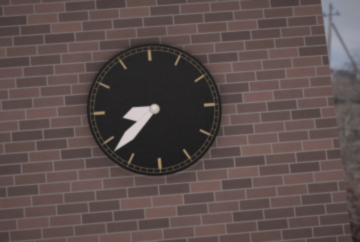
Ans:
8h38
